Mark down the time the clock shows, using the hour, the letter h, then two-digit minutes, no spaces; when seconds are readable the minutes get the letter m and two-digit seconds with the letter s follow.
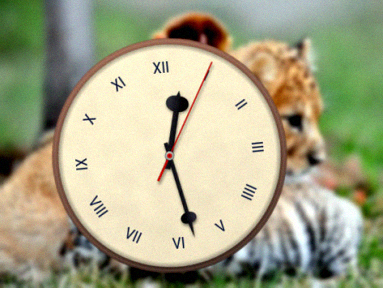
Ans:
12h28m05s
